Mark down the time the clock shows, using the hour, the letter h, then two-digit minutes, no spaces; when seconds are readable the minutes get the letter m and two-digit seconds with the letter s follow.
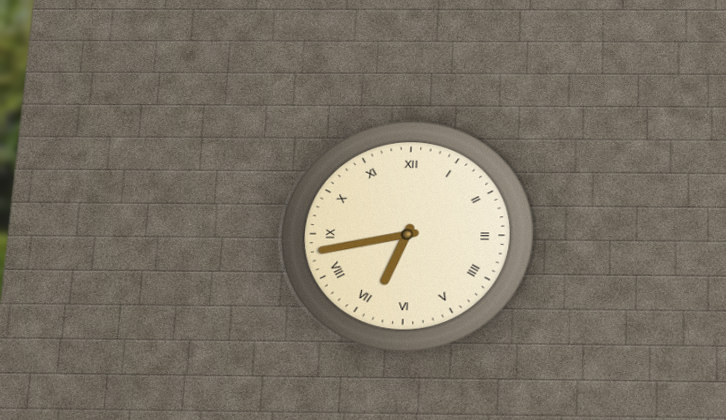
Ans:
6h43
